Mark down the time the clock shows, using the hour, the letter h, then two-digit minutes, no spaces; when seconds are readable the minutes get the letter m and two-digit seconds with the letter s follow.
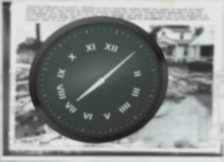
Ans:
7h05
